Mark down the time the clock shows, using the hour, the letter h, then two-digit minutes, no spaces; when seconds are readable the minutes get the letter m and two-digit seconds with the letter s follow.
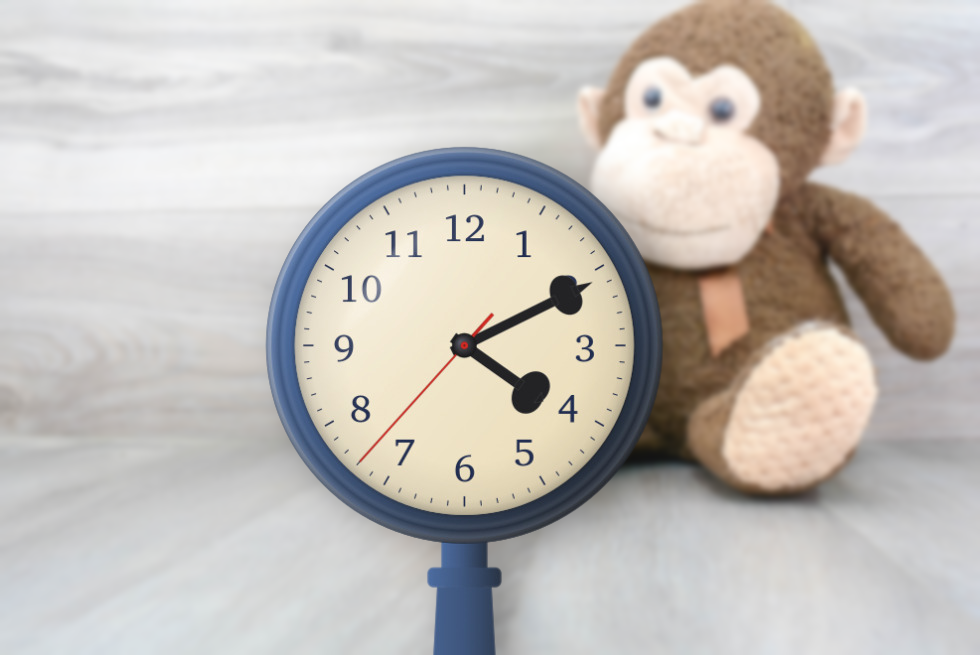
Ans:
4h10m37s
